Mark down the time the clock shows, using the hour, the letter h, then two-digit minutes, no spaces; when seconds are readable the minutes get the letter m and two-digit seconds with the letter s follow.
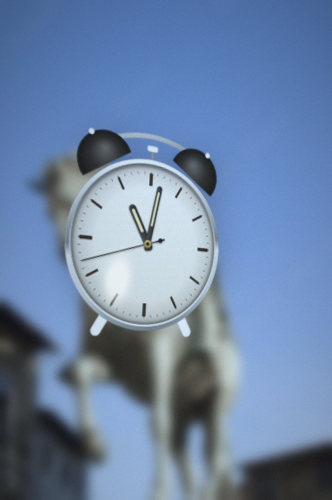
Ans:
11h01m42s
